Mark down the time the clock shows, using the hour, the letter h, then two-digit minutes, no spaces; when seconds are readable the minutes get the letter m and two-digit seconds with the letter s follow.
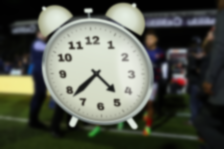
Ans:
4h38
